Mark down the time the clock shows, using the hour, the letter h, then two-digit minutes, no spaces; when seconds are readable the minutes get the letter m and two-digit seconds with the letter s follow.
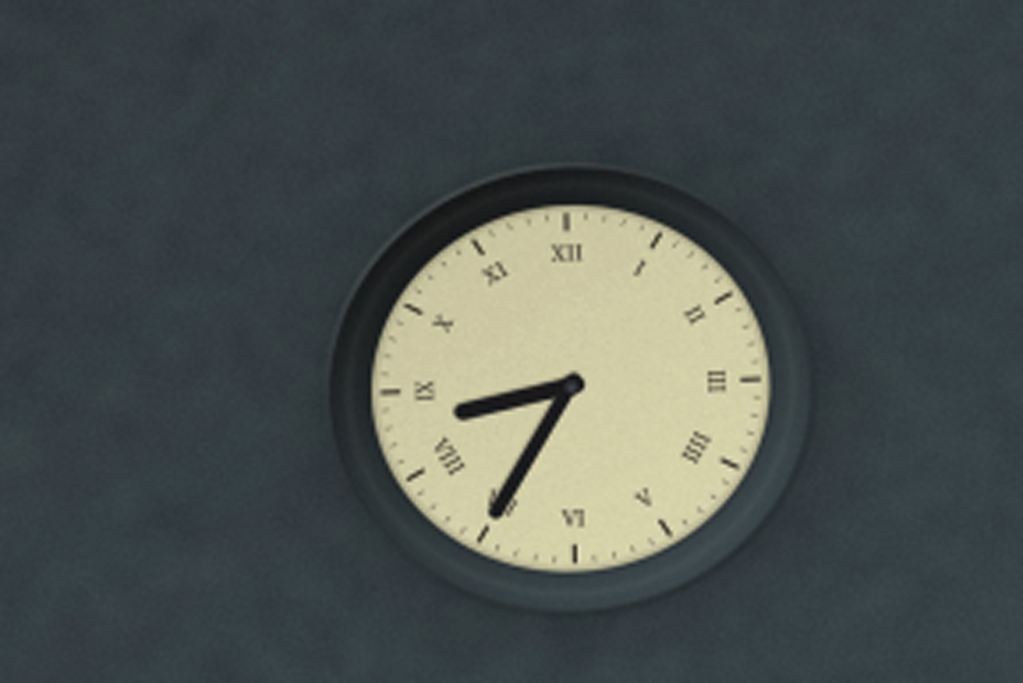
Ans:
8h35
